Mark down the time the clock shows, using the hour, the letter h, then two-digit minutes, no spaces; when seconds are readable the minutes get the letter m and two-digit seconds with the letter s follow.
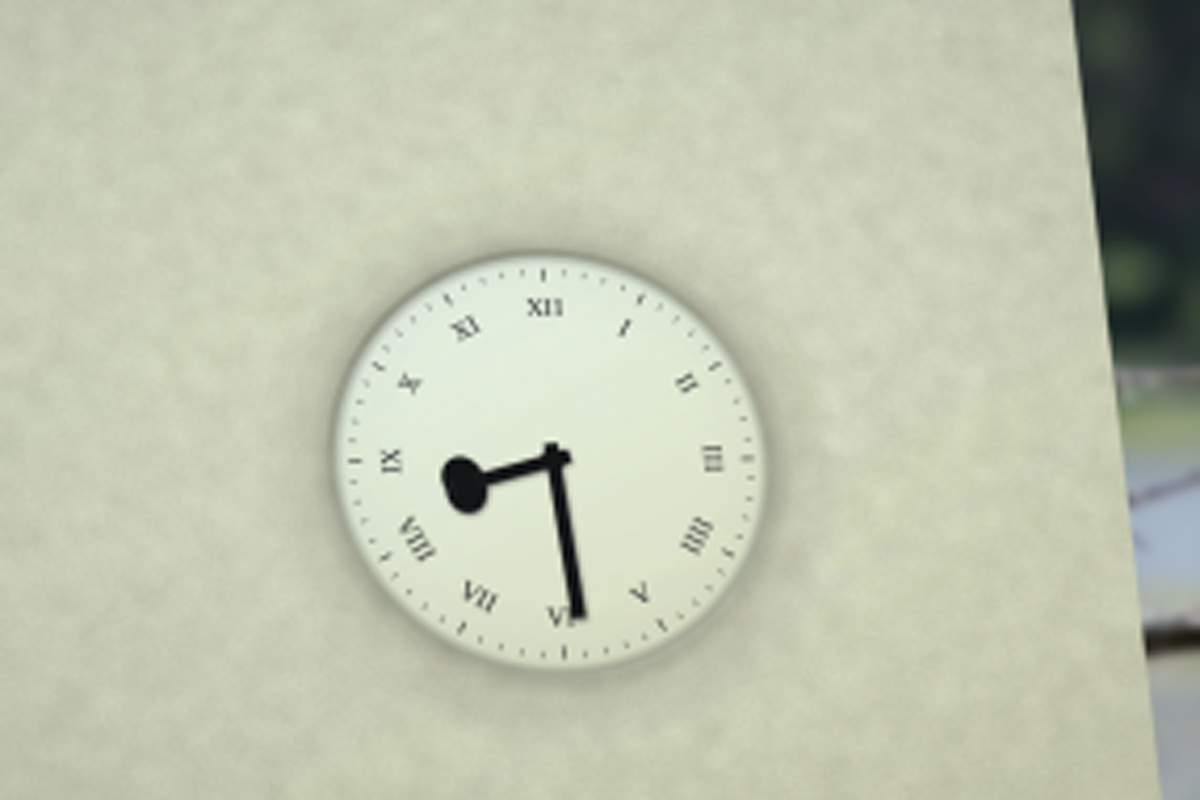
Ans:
8h29
